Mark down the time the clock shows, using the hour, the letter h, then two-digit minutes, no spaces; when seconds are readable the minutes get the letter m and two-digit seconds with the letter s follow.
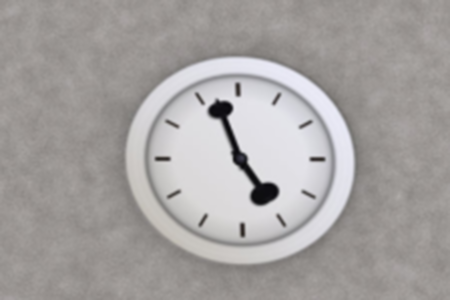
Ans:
4h57
